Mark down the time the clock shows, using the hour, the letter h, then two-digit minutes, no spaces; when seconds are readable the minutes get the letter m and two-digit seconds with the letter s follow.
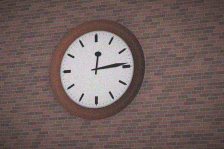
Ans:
12h14
